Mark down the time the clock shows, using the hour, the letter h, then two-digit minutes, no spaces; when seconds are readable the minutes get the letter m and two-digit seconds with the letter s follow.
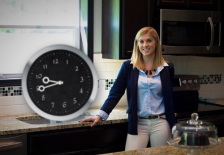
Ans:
9h44
